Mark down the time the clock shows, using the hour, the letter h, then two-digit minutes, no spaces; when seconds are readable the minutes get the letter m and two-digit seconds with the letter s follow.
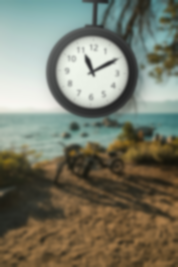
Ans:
11h10
